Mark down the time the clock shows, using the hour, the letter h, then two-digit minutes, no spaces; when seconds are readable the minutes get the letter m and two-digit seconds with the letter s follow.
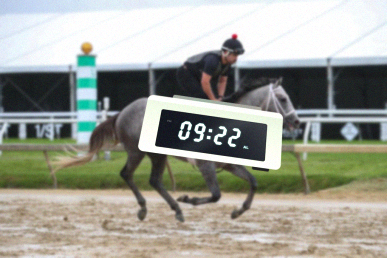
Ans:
9h22
